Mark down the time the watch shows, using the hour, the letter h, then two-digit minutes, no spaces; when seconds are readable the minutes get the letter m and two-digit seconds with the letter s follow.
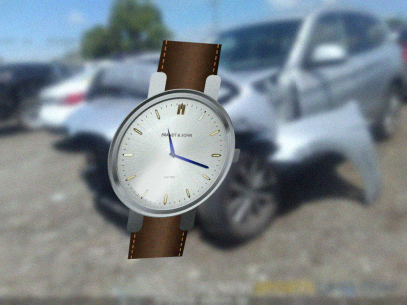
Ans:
11h18
